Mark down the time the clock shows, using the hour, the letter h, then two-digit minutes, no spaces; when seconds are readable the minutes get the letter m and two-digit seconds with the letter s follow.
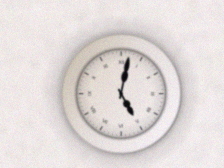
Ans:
5h02
